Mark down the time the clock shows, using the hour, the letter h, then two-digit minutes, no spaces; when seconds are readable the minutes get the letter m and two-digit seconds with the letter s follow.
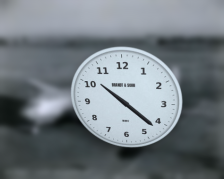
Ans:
10h22
